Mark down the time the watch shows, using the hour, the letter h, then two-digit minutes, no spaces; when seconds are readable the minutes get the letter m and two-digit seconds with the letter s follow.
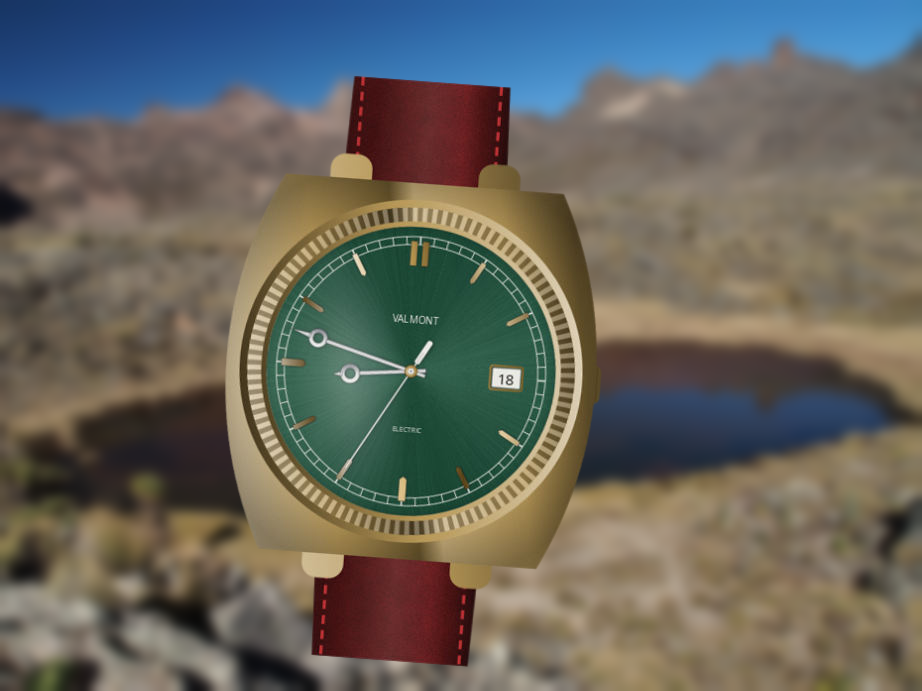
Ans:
8h47m35s
